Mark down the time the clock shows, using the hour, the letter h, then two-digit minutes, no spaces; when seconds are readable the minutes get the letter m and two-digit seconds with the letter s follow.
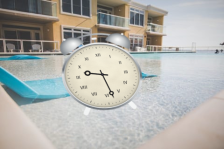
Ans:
9h28
